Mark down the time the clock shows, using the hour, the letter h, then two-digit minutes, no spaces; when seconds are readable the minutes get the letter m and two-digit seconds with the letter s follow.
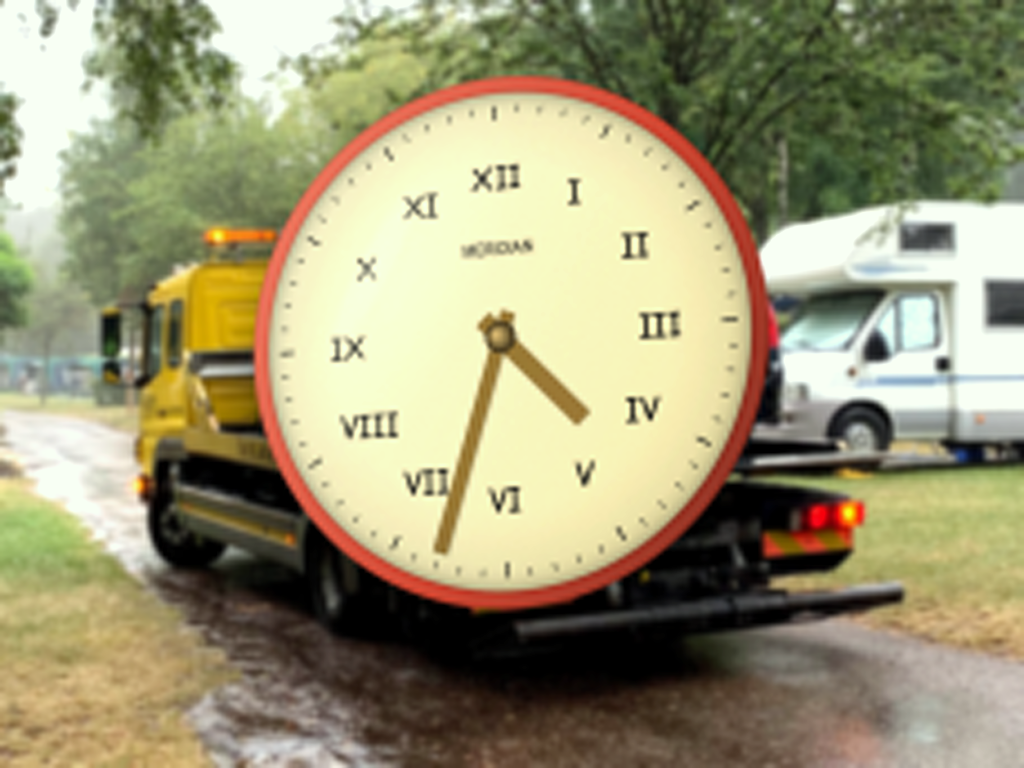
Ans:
4h33
